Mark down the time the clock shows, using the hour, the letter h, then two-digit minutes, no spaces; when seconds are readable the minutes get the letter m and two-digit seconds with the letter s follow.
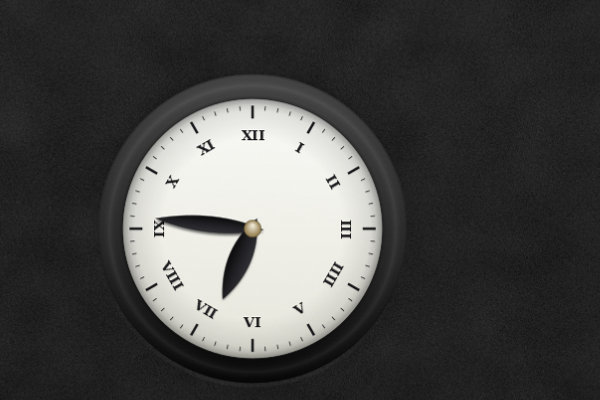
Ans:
6h46
